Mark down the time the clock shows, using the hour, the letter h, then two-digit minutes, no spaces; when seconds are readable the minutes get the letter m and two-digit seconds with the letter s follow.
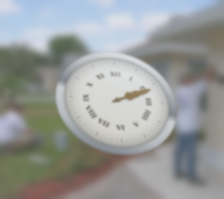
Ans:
2h11
